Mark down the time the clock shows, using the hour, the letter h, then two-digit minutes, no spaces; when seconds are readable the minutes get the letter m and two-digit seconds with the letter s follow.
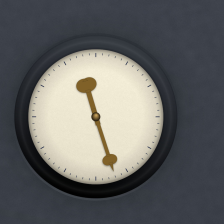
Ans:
11h27
